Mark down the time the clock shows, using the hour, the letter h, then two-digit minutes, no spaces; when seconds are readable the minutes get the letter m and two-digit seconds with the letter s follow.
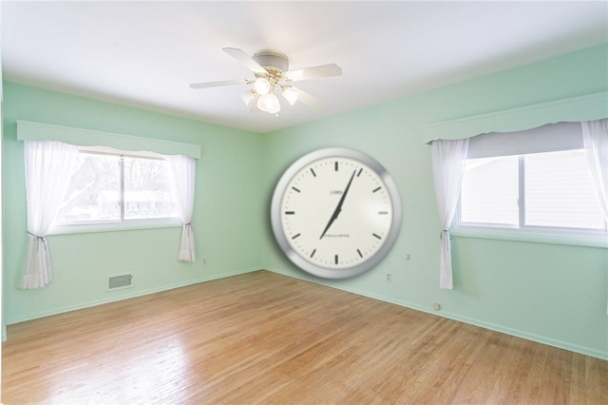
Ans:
7h04
